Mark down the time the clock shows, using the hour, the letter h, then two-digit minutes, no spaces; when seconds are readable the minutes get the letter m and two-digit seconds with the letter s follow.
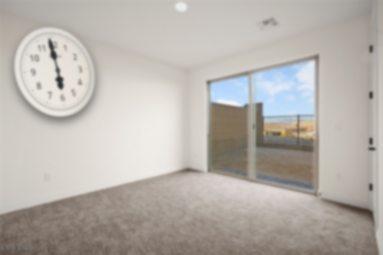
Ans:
5h59
